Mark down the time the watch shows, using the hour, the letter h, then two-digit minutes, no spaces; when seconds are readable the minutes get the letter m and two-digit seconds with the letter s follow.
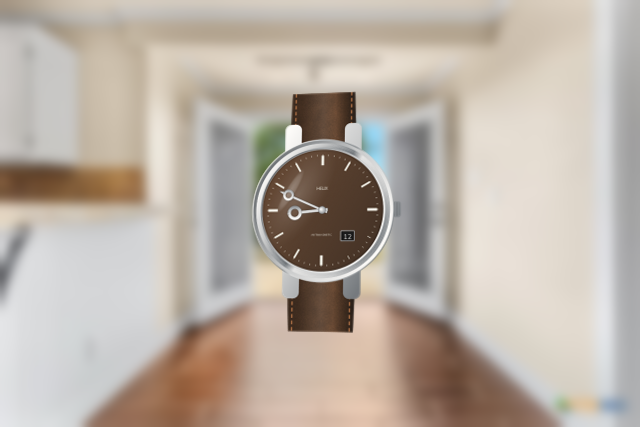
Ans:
8h49
